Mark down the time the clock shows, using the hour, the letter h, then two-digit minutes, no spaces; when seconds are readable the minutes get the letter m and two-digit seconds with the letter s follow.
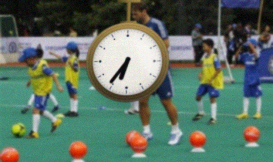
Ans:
6h36
